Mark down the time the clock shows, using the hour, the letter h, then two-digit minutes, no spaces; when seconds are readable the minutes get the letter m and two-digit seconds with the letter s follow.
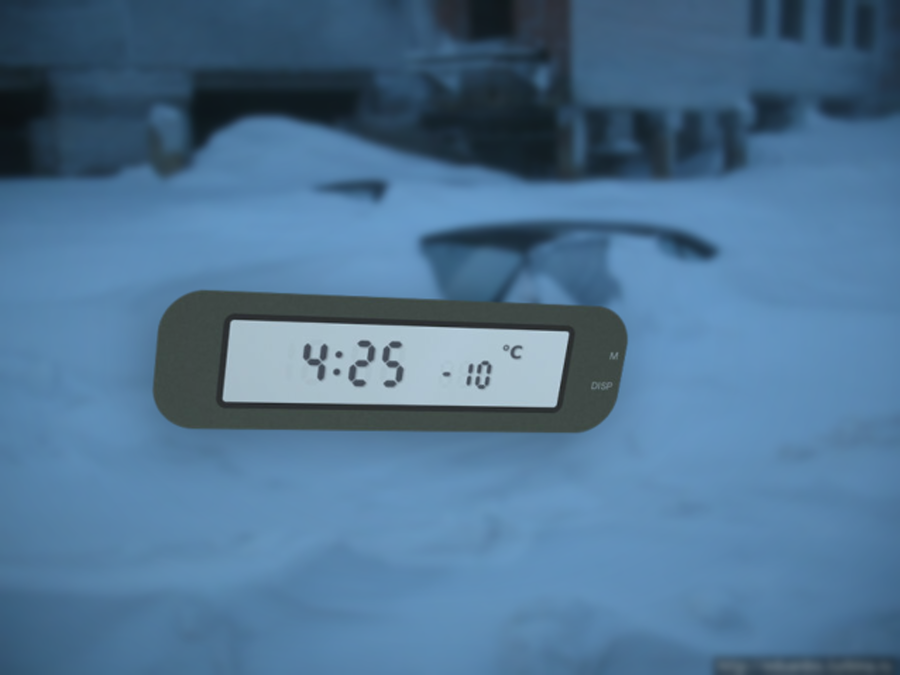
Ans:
4h25
